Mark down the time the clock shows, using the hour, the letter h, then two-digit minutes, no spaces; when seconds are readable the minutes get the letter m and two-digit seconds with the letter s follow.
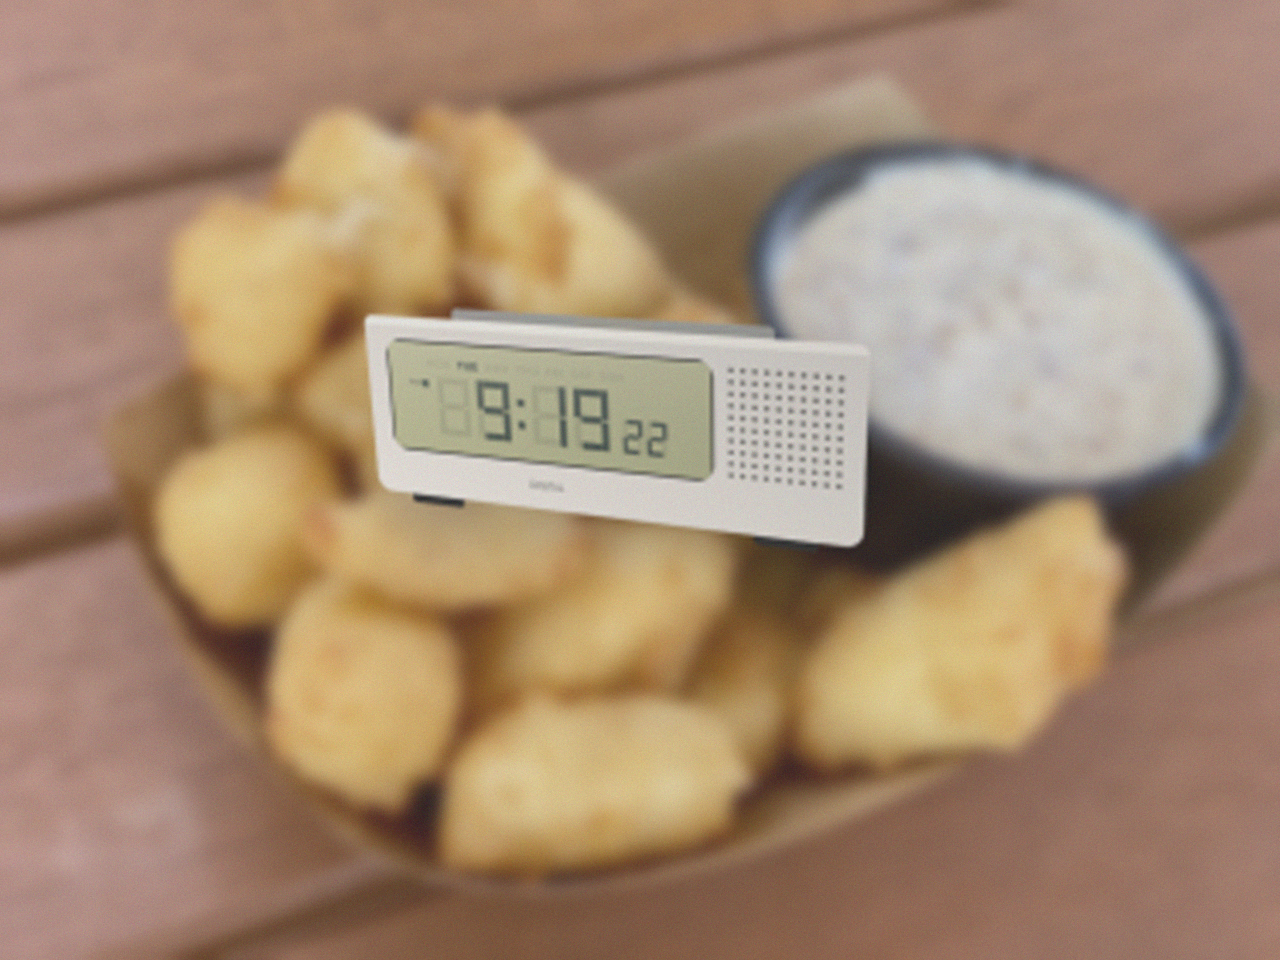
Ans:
9h19m22s
